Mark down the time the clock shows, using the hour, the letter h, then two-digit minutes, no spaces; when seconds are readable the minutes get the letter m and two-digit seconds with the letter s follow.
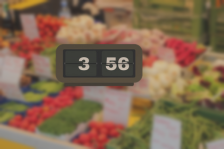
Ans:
3h56
